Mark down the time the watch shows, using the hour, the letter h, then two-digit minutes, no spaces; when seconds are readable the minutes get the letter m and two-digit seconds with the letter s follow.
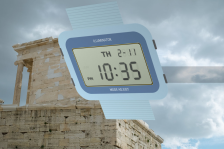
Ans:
10h35
